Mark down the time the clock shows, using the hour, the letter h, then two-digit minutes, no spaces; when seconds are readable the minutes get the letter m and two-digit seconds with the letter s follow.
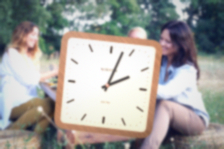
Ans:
2h03
